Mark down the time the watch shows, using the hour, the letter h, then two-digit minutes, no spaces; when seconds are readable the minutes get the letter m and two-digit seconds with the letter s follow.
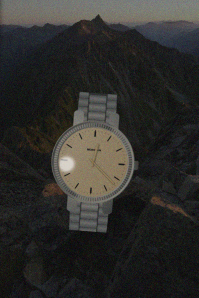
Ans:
12h22
